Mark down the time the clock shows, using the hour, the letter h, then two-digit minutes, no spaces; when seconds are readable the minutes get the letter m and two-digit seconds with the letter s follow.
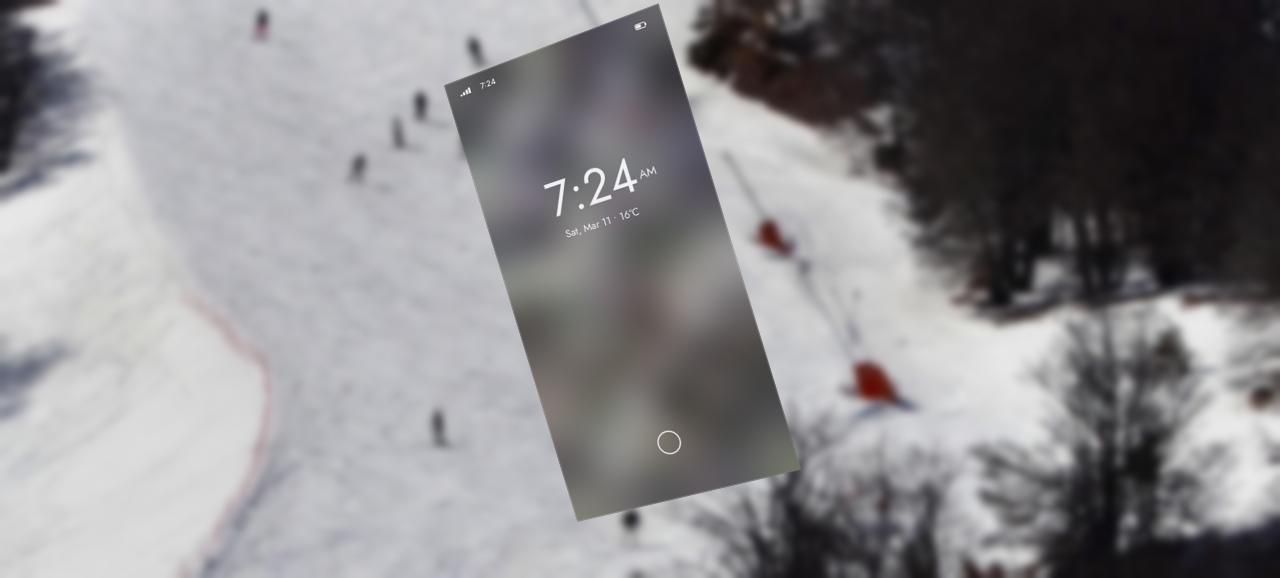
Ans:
7h24
